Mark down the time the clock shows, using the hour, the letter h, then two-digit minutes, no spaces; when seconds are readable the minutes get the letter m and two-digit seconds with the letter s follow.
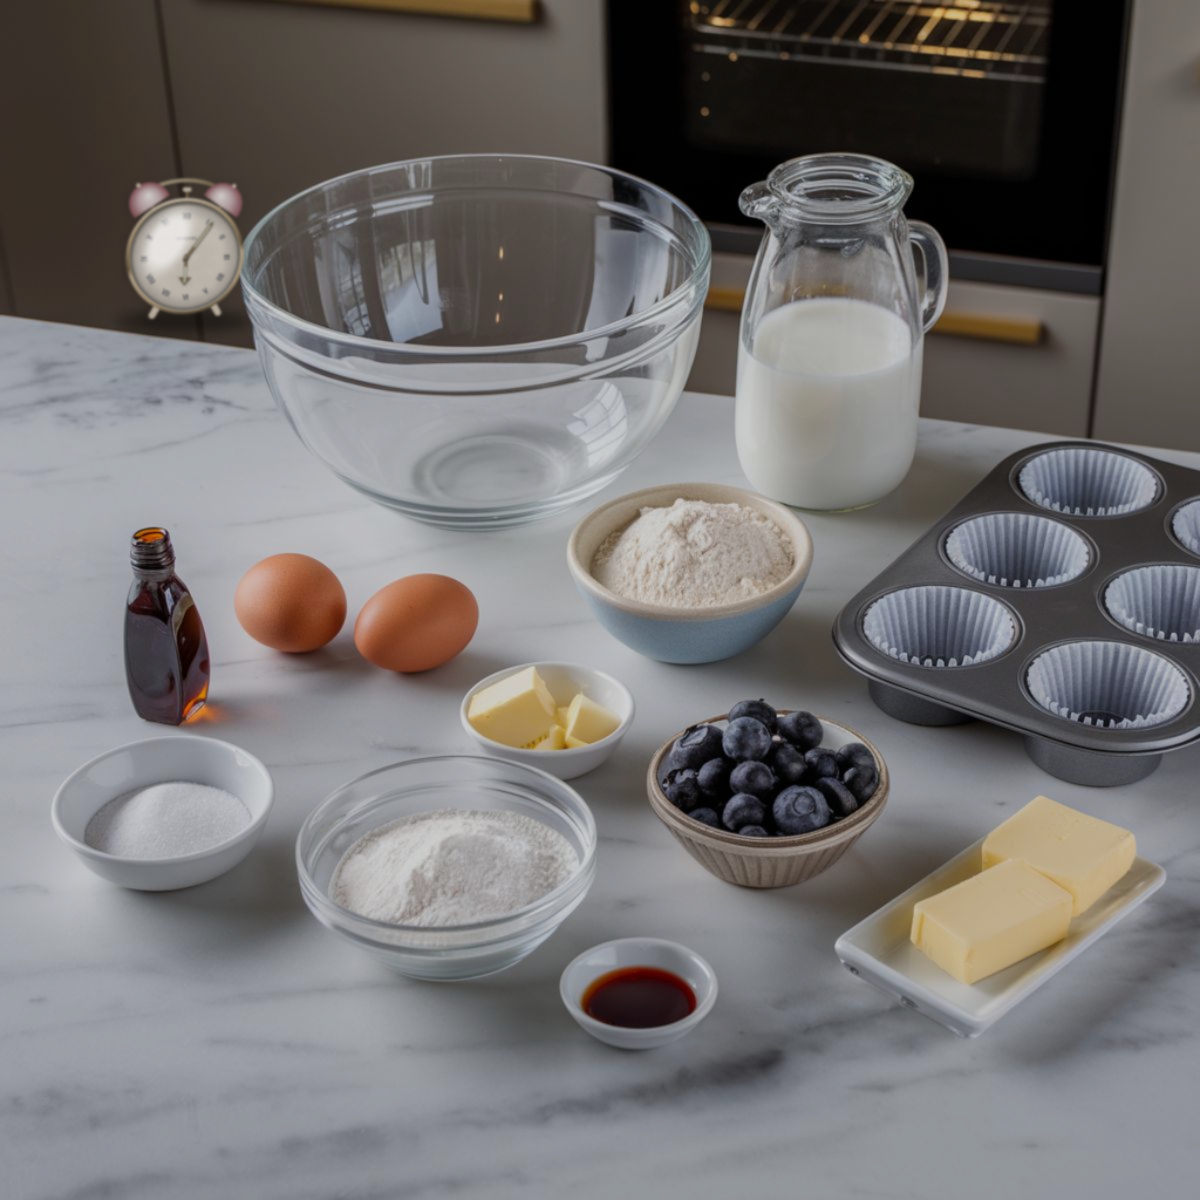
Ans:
6h06
